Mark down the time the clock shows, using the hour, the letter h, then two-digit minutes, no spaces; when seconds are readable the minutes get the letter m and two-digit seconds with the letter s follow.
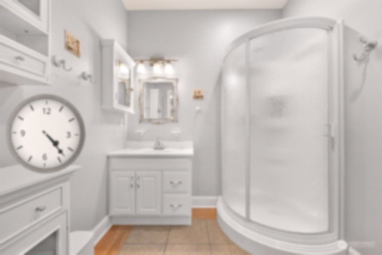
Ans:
4h23
